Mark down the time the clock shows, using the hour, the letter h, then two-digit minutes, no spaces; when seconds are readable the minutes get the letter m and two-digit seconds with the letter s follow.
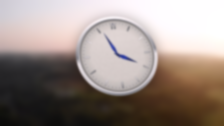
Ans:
3h56
